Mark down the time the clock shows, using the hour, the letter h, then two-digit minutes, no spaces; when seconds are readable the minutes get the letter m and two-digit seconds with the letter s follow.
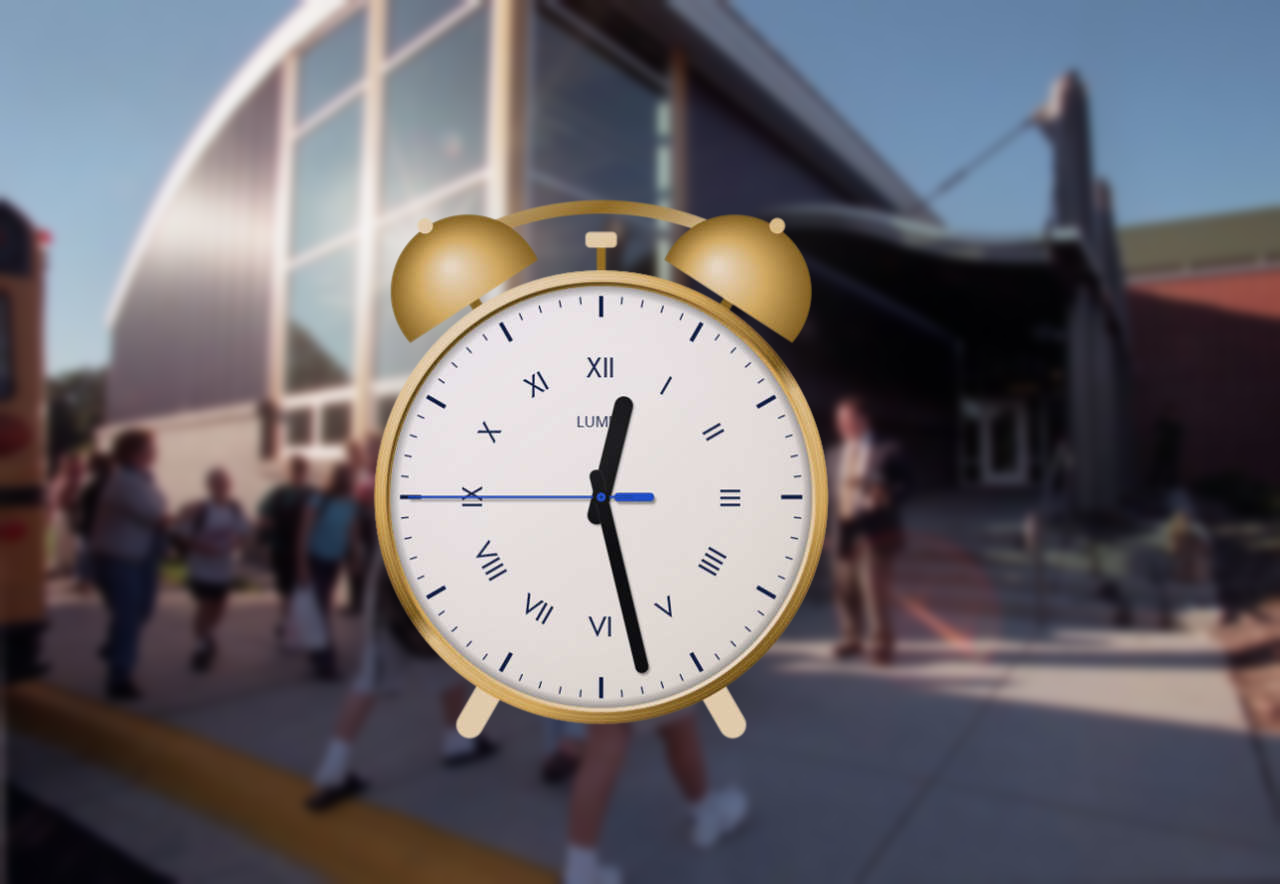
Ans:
12h27m45s
